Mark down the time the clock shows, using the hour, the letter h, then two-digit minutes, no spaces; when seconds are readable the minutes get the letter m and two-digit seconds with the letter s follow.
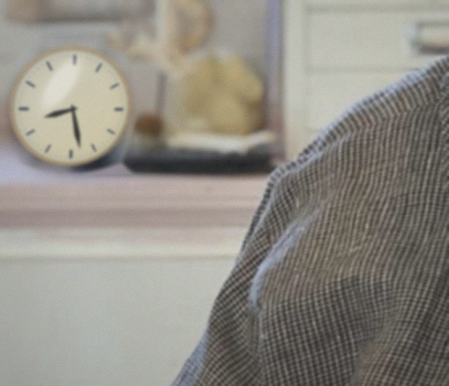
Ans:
8h28
